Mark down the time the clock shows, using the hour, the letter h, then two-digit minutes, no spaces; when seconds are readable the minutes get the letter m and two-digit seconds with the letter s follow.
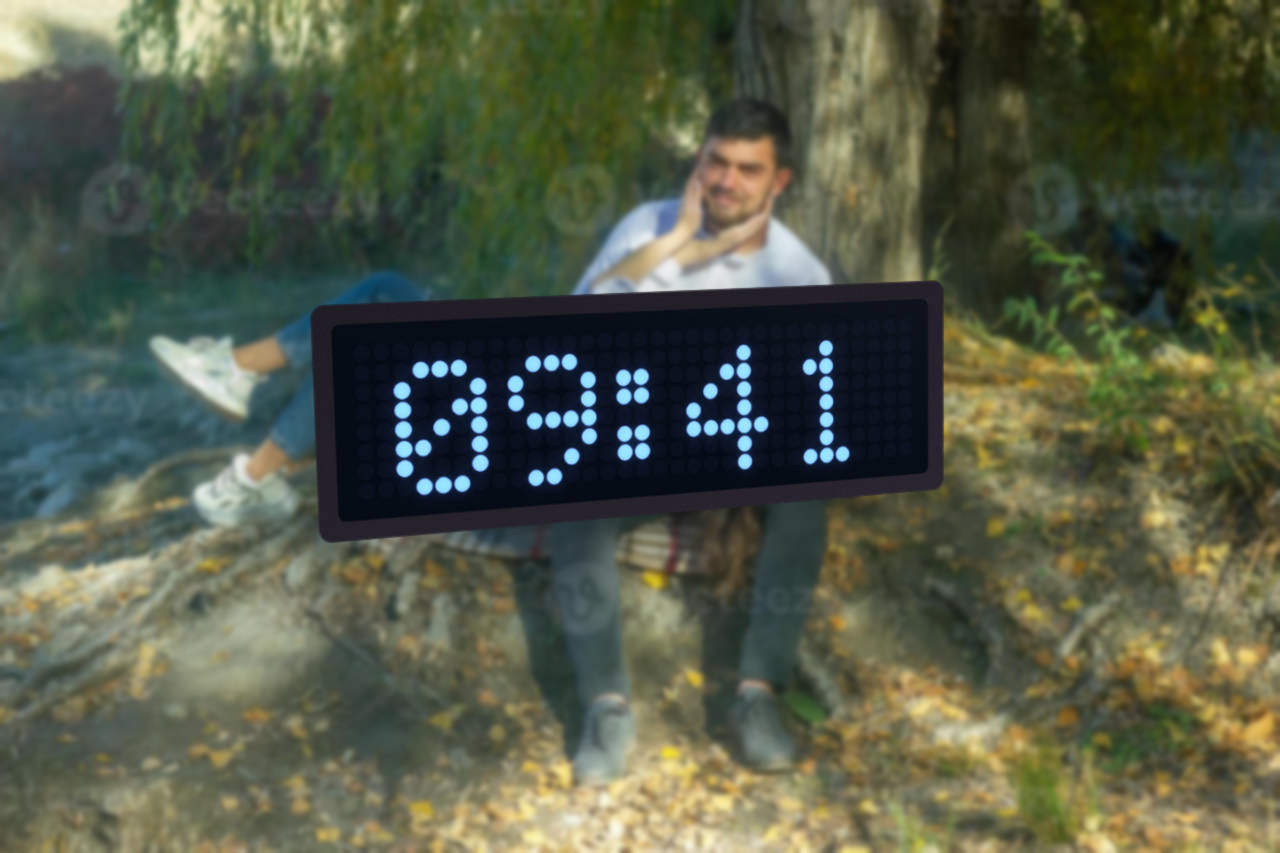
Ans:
9h41
